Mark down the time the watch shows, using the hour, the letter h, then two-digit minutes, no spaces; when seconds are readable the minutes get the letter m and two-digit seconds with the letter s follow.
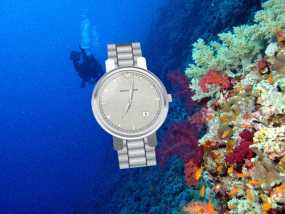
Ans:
7h02
